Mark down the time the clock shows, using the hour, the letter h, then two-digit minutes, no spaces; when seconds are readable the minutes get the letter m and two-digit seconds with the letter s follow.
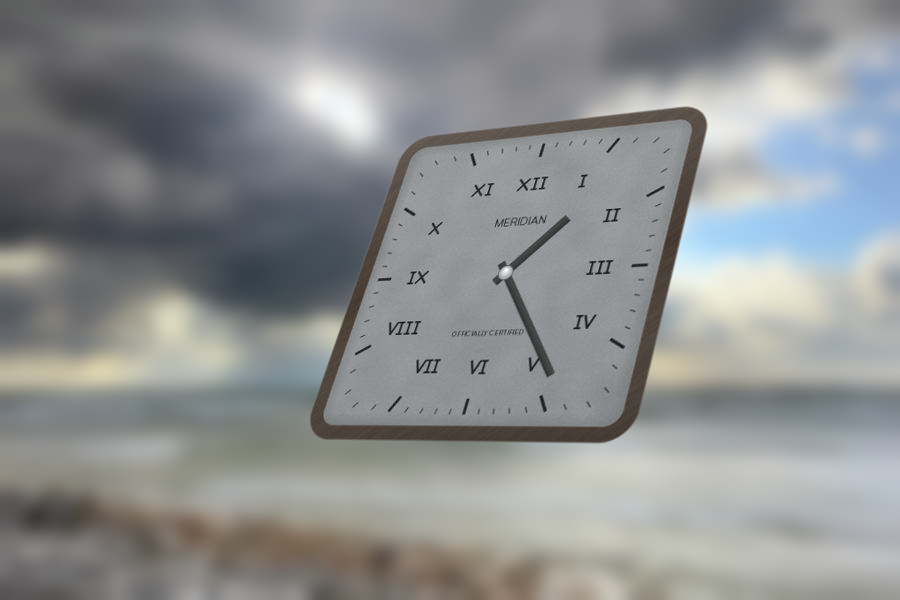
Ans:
1h24
